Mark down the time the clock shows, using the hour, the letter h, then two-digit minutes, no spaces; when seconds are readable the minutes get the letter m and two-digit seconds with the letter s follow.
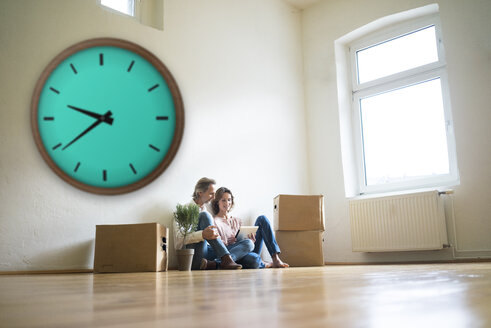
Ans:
9h39
